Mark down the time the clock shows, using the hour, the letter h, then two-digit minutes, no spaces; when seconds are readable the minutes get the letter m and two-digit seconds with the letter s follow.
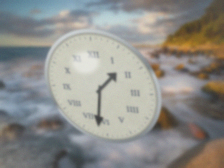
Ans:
1h32
